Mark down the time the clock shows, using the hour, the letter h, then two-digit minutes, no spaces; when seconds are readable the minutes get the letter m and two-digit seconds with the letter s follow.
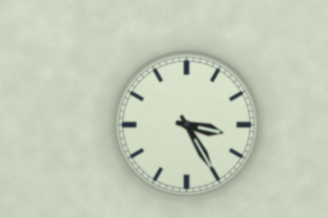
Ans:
3h25
